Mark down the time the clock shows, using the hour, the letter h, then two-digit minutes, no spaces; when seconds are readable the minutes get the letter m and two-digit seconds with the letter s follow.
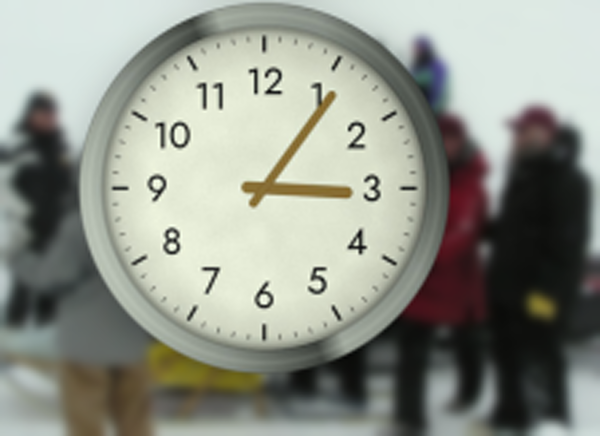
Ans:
3h06
